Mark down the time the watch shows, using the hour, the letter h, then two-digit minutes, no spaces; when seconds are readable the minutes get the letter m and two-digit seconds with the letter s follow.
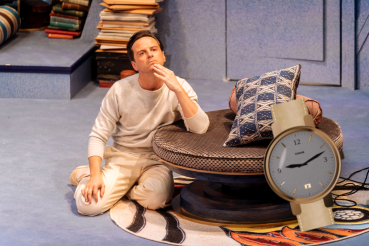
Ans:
9h12
